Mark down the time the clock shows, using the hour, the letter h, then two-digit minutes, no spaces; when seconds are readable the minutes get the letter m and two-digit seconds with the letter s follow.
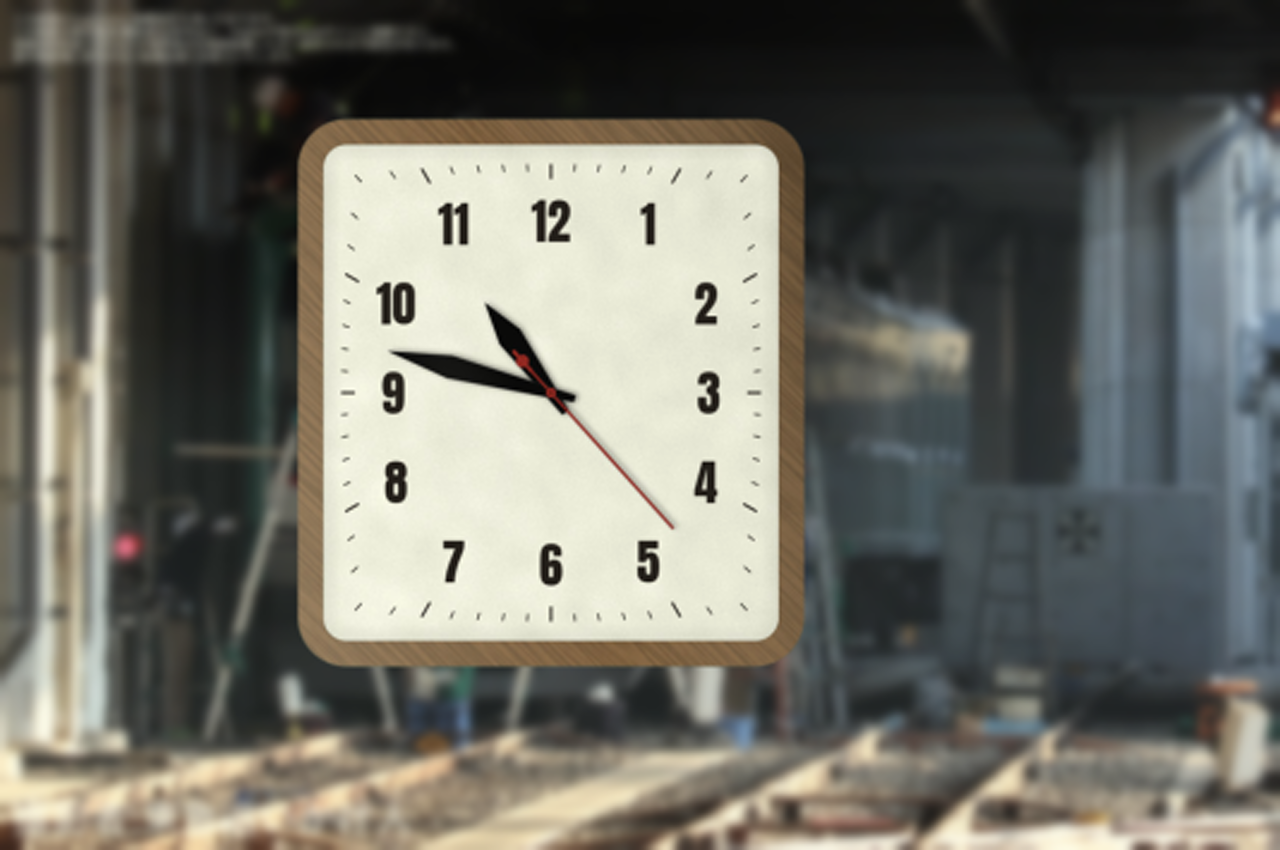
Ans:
10h47m23s
